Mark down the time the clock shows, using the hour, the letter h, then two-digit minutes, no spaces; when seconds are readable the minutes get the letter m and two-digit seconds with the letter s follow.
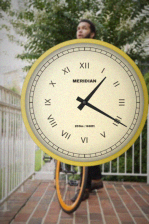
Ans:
1h20
